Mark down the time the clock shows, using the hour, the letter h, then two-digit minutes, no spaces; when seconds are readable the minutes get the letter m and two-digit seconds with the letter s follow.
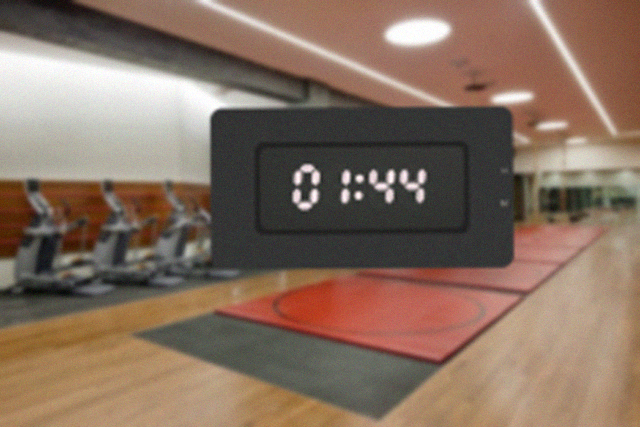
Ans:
1h44
